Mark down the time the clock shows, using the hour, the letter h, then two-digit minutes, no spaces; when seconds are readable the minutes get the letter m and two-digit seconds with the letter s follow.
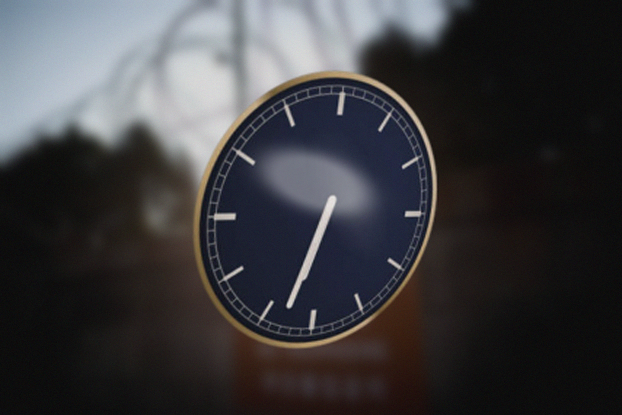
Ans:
6h33
